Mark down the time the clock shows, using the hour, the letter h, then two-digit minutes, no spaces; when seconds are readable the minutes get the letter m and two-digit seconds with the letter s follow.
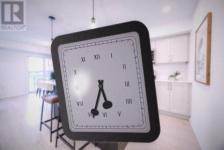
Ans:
5h34
